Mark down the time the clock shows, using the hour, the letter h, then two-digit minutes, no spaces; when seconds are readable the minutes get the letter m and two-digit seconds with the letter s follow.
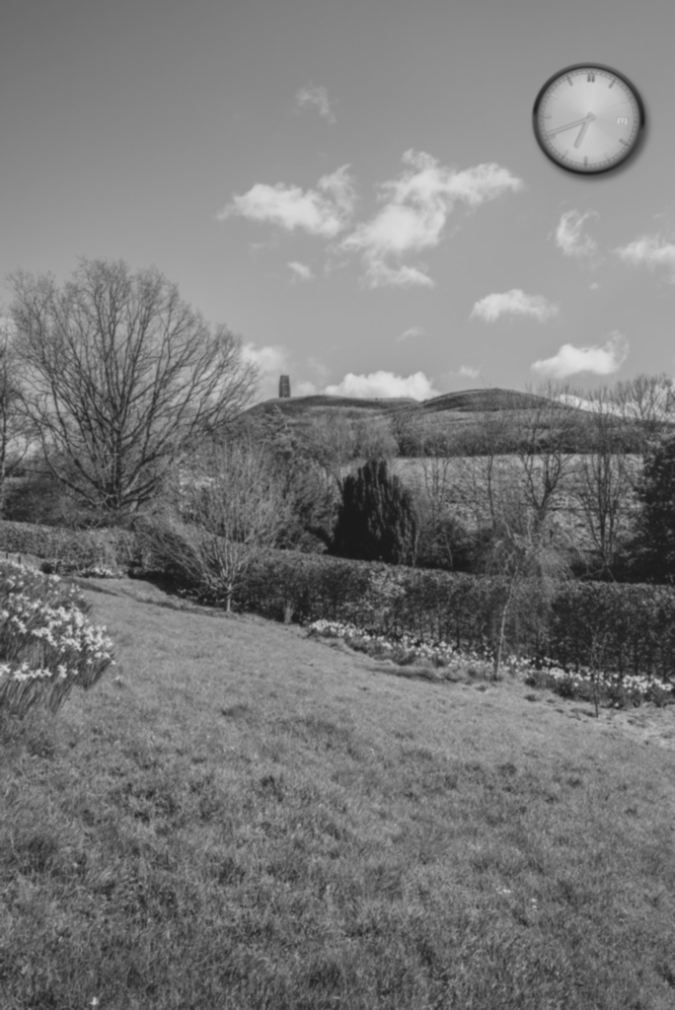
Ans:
6h41
